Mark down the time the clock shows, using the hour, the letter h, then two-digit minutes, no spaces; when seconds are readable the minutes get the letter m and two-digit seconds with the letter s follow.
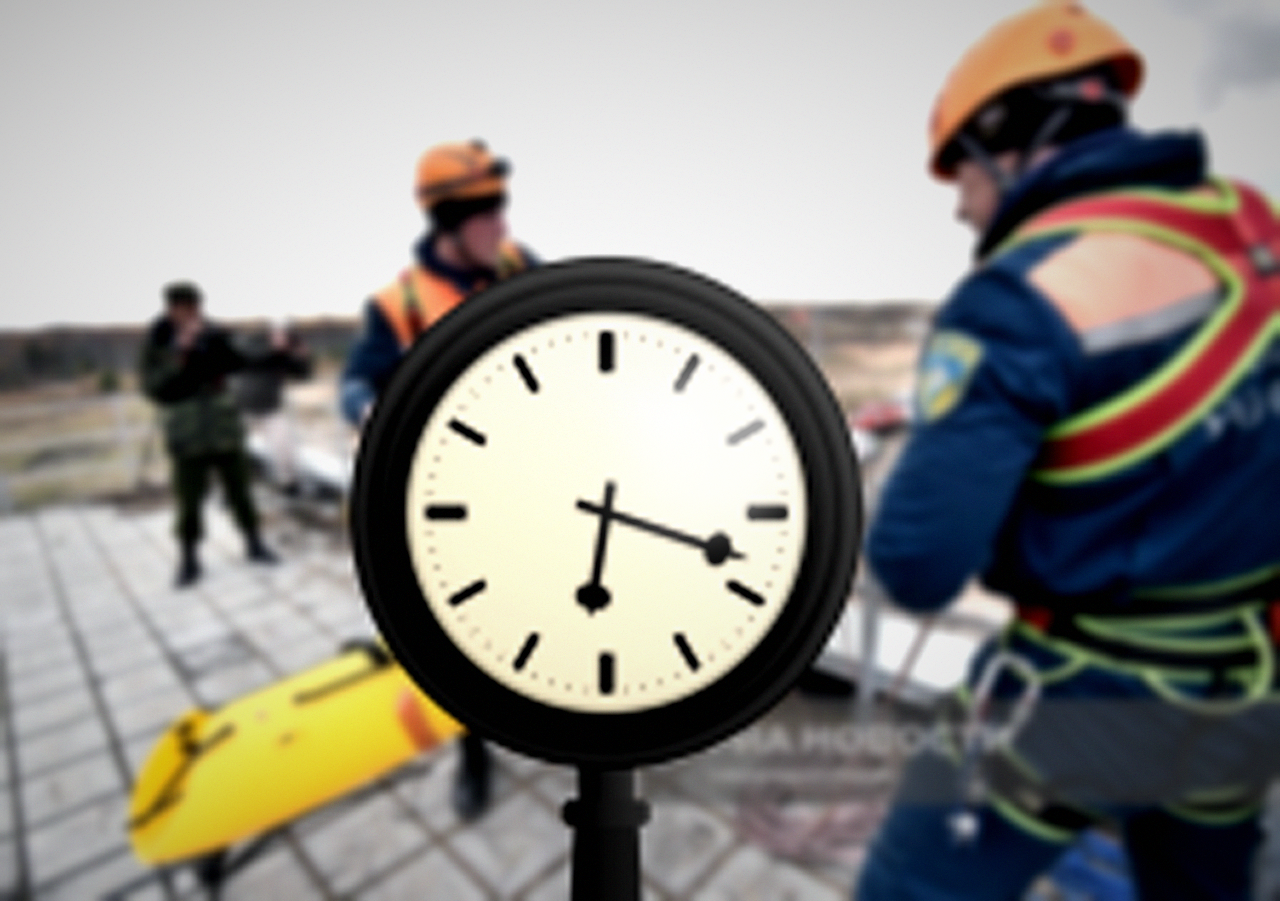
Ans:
6h18
